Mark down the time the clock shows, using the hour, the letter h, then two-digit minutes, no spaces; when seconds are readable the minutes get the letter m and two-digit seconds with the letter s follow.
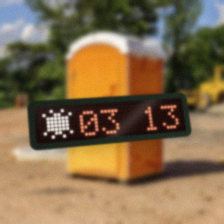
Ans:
3h13
